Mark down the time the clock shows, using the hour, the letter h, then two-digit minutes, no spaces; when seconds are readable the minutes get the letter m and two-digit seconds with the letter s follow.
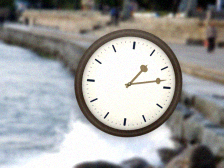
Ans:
1h13
